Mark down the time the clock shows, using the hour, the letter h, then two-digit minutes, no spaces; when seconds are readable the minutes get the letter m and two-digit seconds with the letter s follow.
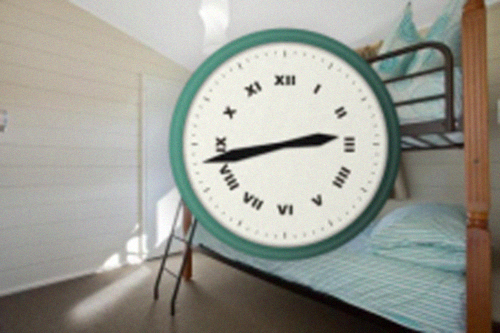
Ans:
2h43
